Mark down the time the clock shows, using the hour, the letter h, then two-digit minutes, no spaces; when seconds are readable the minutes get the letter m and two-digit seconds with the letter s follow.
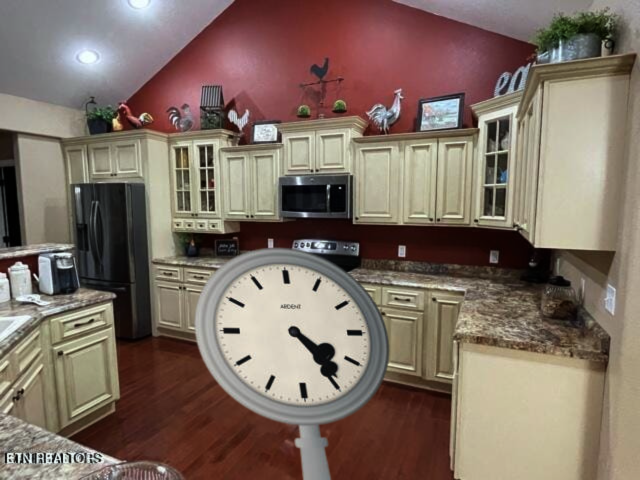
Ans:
4h24
